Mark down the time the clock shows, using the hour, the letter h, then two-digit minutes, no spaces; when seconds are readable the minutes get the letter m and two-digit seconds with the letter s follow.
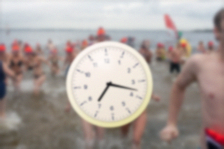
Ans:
7h18
